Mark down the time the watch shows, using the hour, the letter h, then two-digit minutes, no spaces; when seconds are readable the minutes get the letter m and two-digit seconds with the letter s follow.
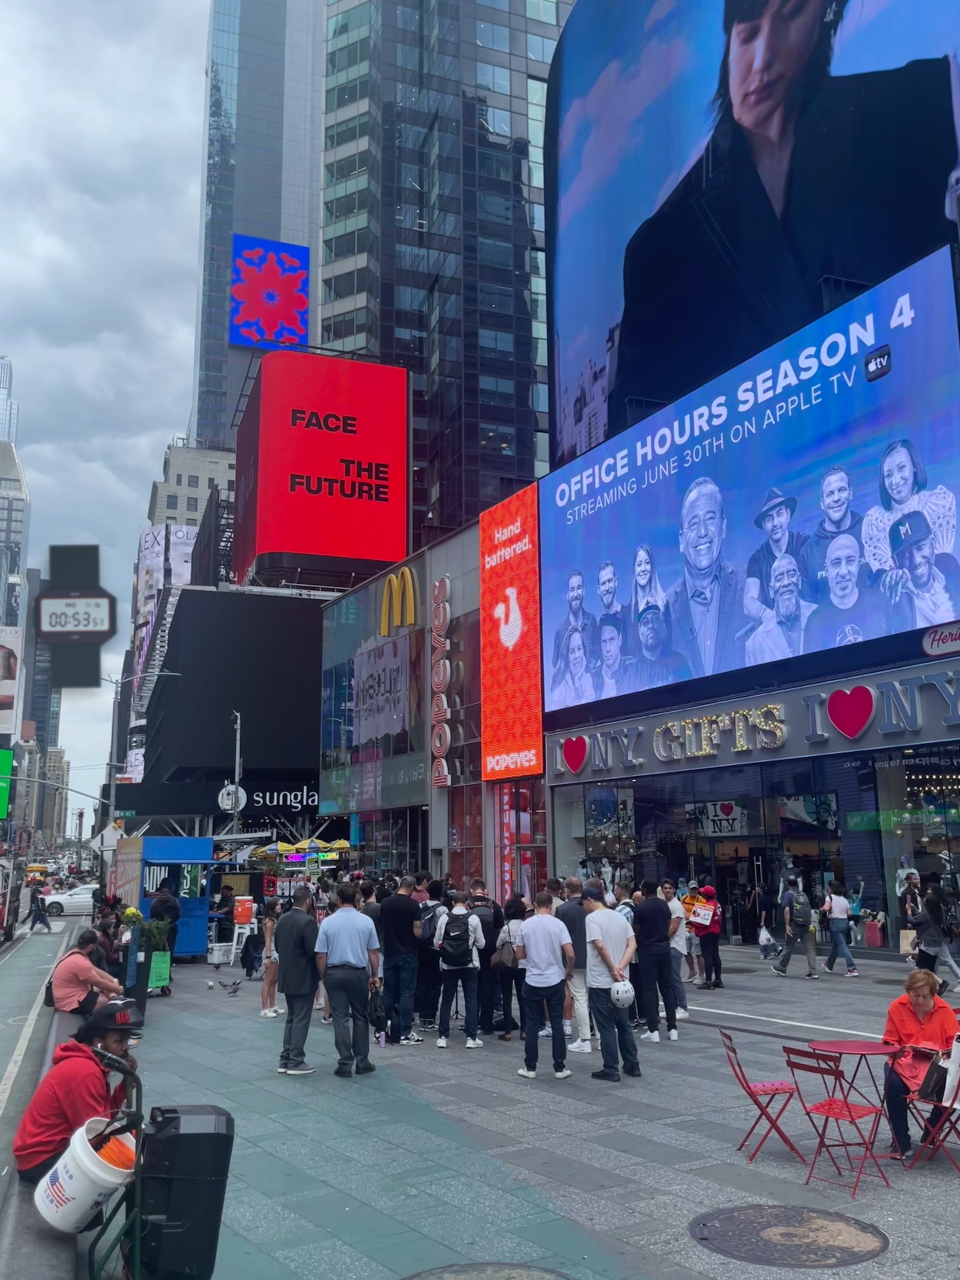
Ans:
0h53
